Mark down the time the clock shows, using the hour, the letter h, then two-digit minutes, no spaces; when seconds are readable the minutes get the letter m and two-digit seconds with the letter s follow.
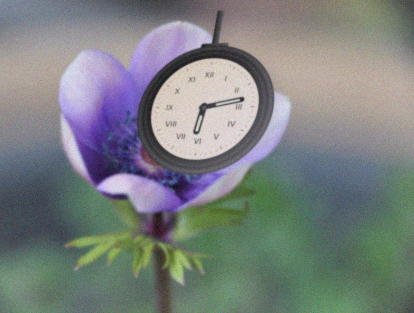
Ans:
6h13
